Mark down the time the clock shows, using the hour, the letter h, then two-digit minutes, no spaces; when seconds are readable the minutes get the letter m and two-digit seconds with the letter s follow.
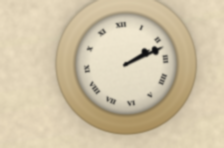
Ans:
2h12
